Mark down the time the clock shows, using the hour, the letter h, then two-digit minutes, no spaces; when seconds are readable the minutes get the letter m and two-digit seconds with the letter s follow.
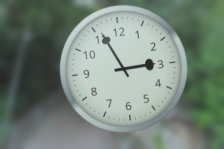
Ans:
2h56
